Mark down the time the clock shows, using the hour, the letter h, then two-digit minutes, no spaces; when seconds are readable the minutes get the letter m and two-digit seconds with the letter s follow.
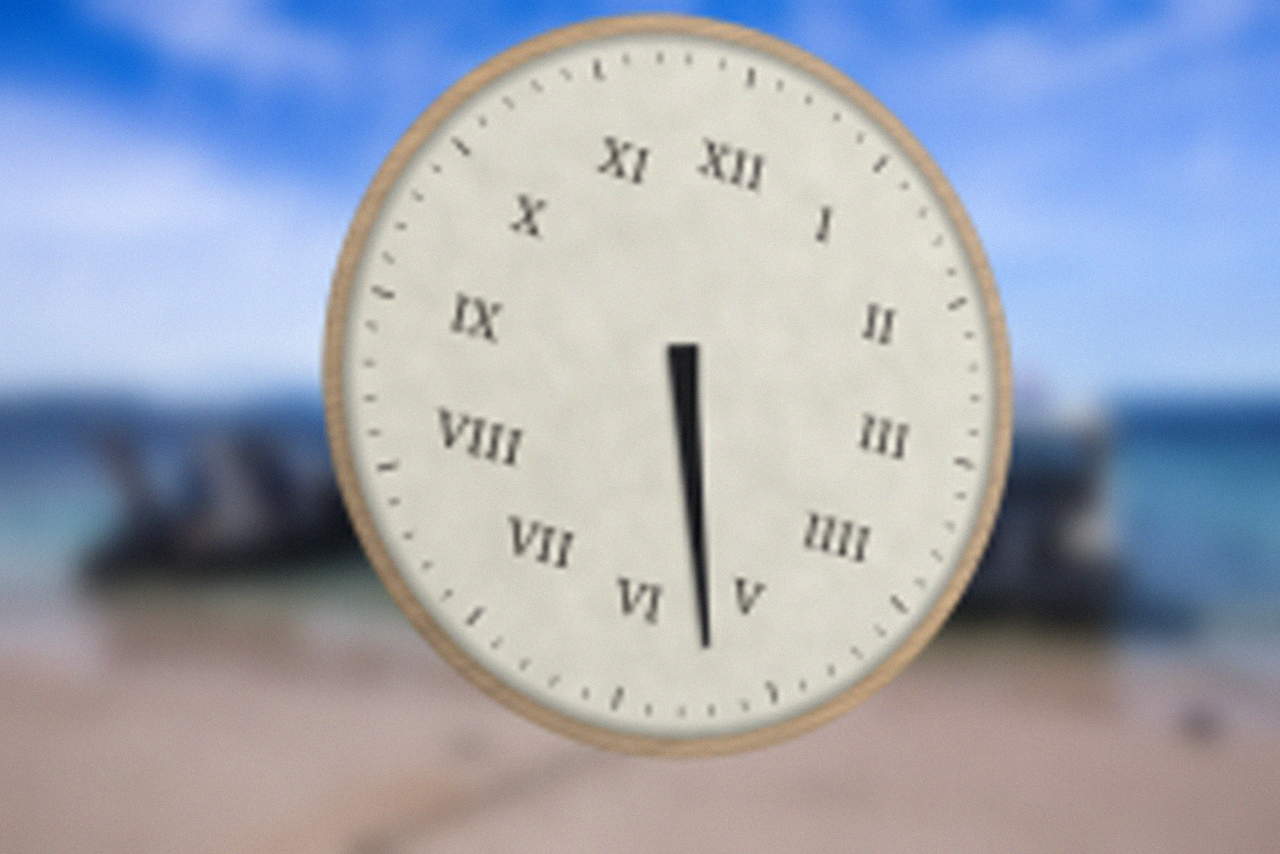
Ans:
5h27
